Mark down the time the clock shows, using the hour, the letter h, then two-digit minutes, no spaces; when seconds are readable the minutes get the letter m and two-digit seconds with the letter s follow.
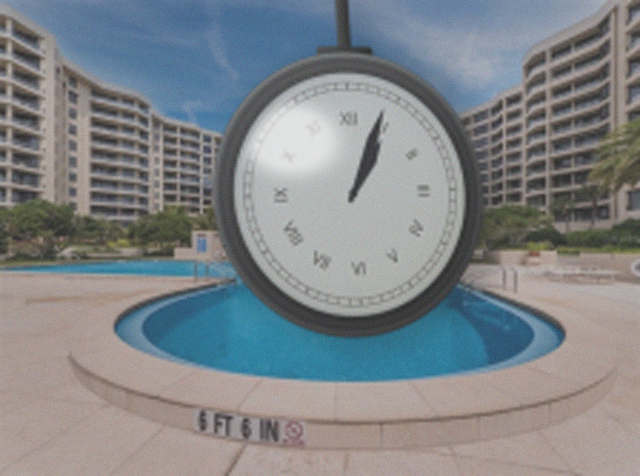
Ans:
1h04
